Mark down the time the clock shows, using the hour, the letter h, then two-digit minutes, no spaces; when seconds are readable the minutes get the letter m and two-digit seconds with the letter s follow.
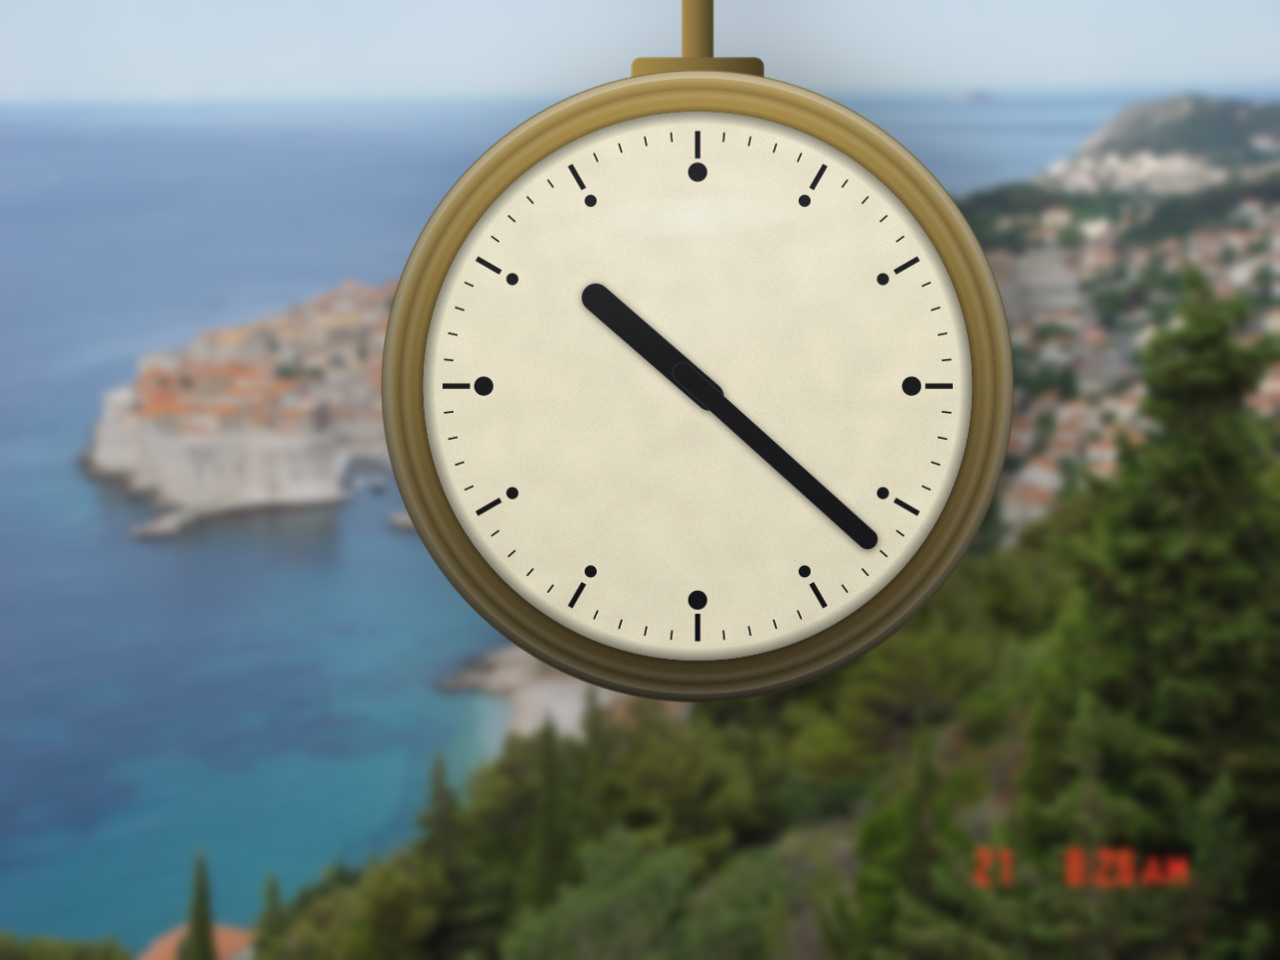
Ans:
10h22
